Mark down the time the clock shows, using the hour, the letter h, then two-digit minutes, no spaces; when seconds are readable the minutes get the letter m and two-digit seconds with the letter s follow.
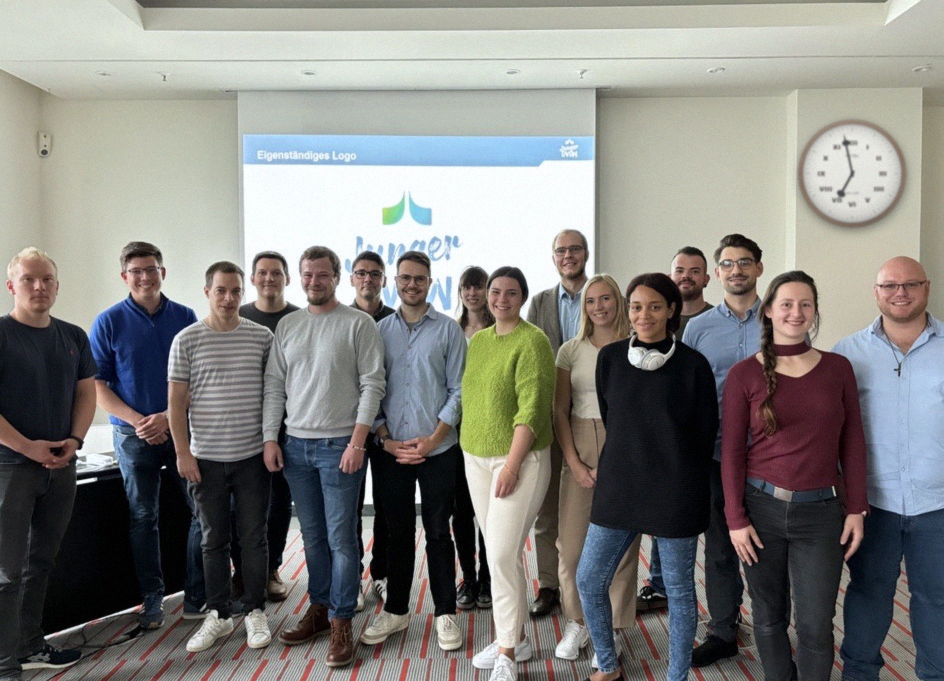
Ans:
6h58
